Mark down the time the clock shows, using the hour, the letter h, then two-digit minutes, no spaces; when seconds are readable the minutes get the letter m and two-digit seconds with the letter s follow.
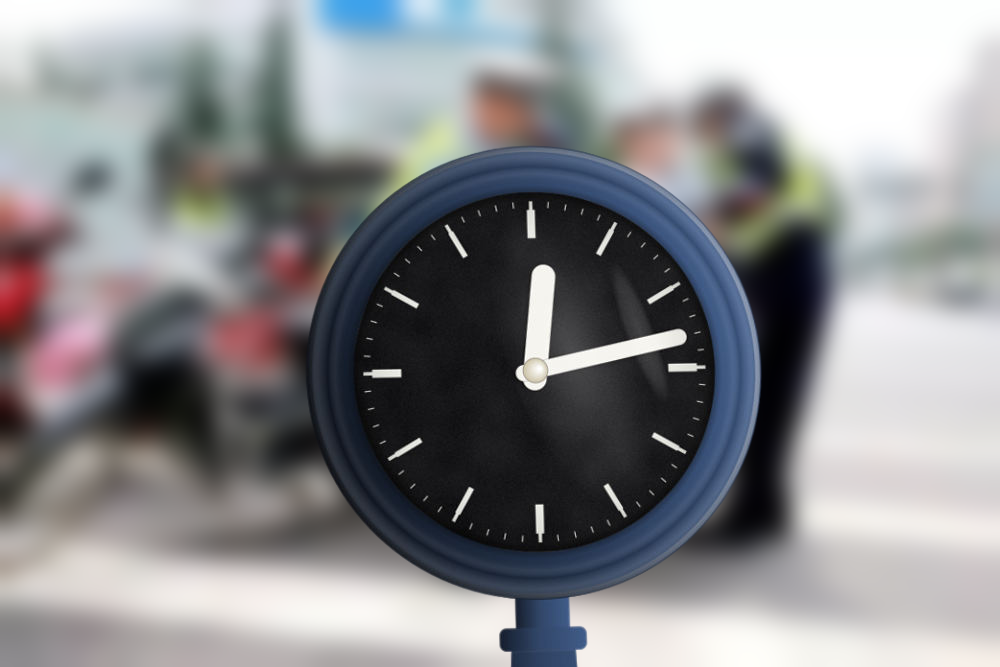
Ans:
12h13
